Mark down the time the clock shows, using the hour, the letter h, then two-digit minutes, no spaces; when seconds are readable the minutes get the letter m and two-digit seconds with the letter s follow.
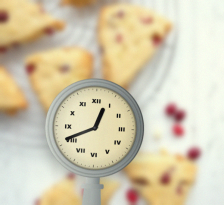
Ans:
12h41
